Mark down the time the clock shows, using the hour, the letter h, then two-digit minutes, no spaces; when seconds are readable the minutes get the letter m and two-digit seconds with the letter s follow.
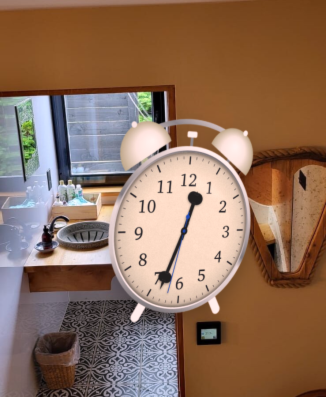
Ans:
12h33m32s
